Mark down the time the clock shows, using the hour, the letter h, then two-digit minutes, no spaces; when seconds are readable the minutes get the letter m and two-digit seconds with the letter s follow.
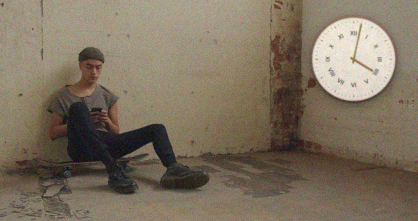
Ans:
4h02
